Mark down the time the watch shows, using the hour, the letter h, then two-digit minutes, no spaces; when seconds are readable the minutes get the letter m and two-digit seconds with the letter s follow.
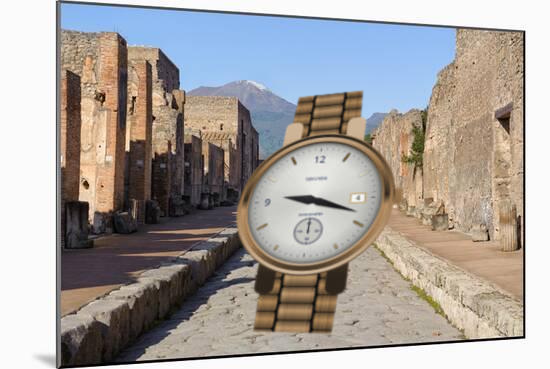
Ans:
9h18
